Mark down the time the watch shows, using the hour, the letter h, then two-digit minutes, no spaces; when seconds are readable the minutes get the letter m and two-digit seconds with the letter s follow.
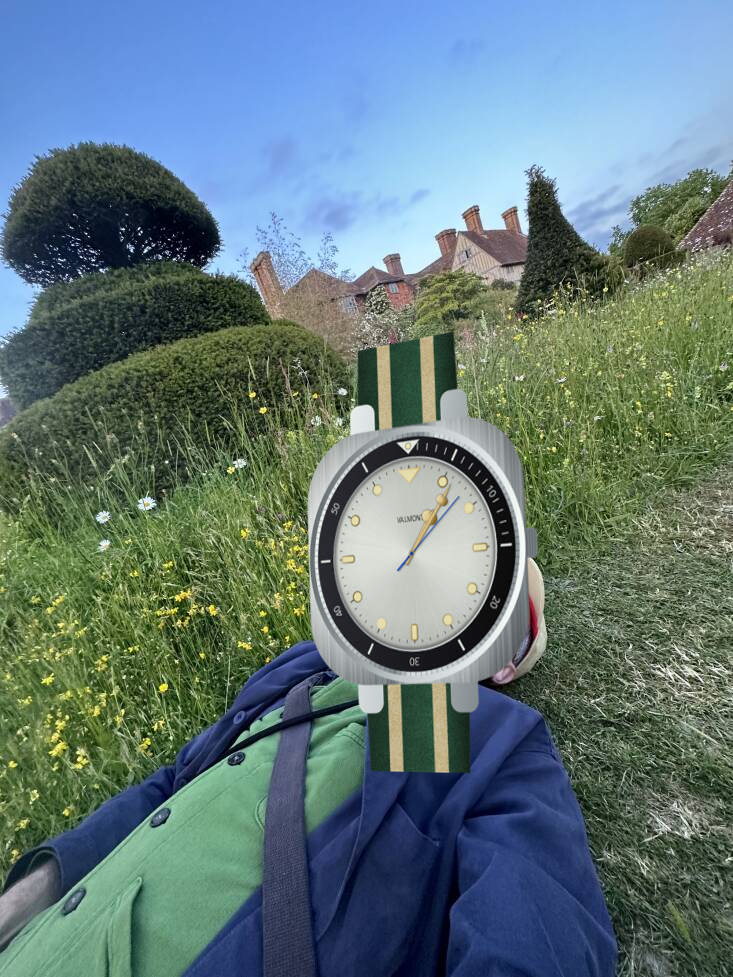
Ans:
1h06m08s
